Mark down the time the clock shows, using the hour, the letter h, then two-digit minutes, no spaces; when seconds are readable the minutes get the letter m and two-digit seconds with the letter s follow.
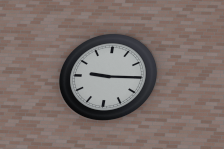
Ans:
9h15
